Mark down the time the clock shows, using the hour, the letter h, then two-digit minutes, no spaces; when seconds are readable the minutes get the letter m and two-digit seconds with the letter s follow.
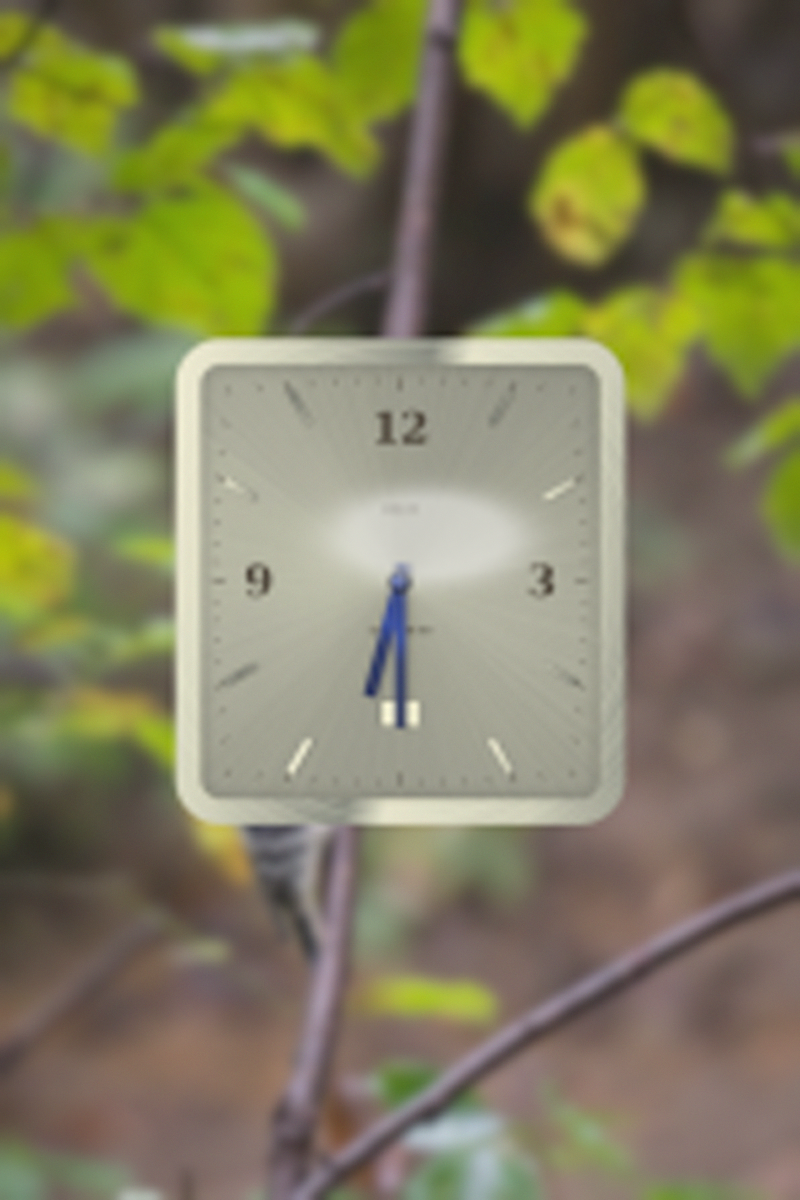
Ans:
6h30
